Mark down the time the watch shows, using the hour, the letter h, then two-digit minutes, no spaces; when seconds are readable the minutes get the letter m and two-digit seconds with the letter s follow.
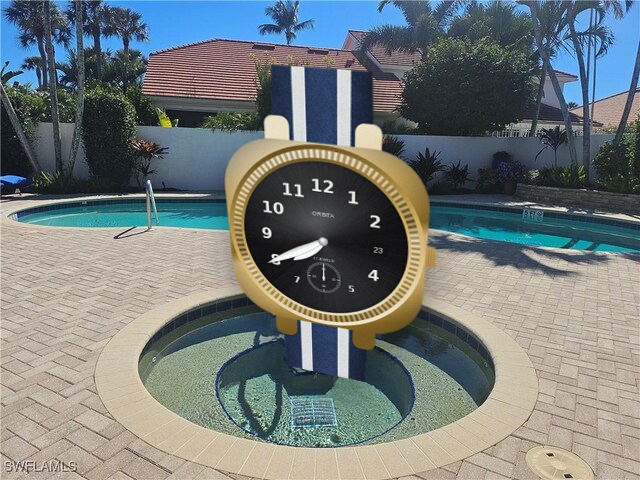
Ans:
7h40
